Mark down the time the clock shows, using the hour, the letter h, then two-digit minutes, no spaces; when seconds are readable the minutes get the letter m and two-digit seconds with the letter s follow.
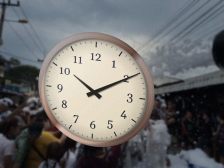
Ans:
10h10
